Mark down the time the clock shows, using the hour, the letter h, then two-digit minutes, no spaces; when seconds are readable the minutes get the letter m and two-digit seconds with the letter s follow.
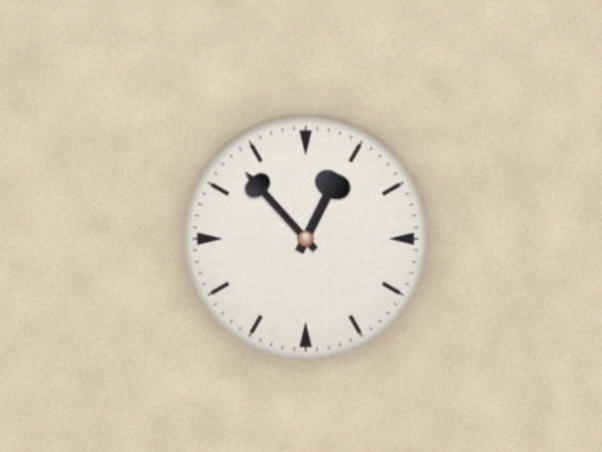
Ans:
12h53
